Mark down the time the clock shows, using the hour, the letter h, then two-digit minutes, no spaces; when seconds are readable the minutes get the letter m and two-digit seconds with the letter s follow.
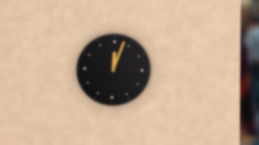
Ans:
12h03
